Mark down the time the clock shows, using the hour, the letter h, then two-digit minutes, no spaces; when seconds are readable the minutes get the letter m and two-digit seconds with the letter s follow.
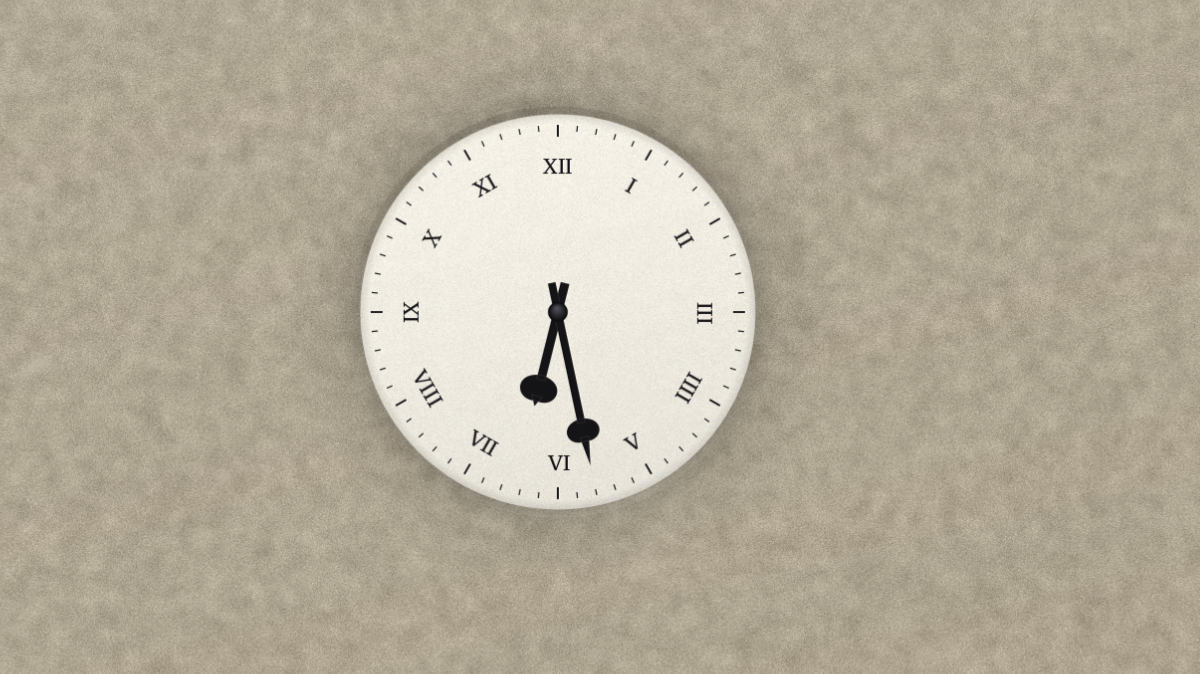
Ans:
6h28
